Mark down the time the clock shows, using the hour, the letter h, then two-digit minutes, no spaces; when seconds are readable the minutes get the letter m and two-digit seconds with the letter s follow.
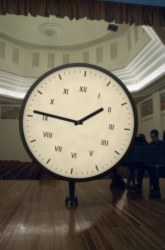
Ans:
1h46
